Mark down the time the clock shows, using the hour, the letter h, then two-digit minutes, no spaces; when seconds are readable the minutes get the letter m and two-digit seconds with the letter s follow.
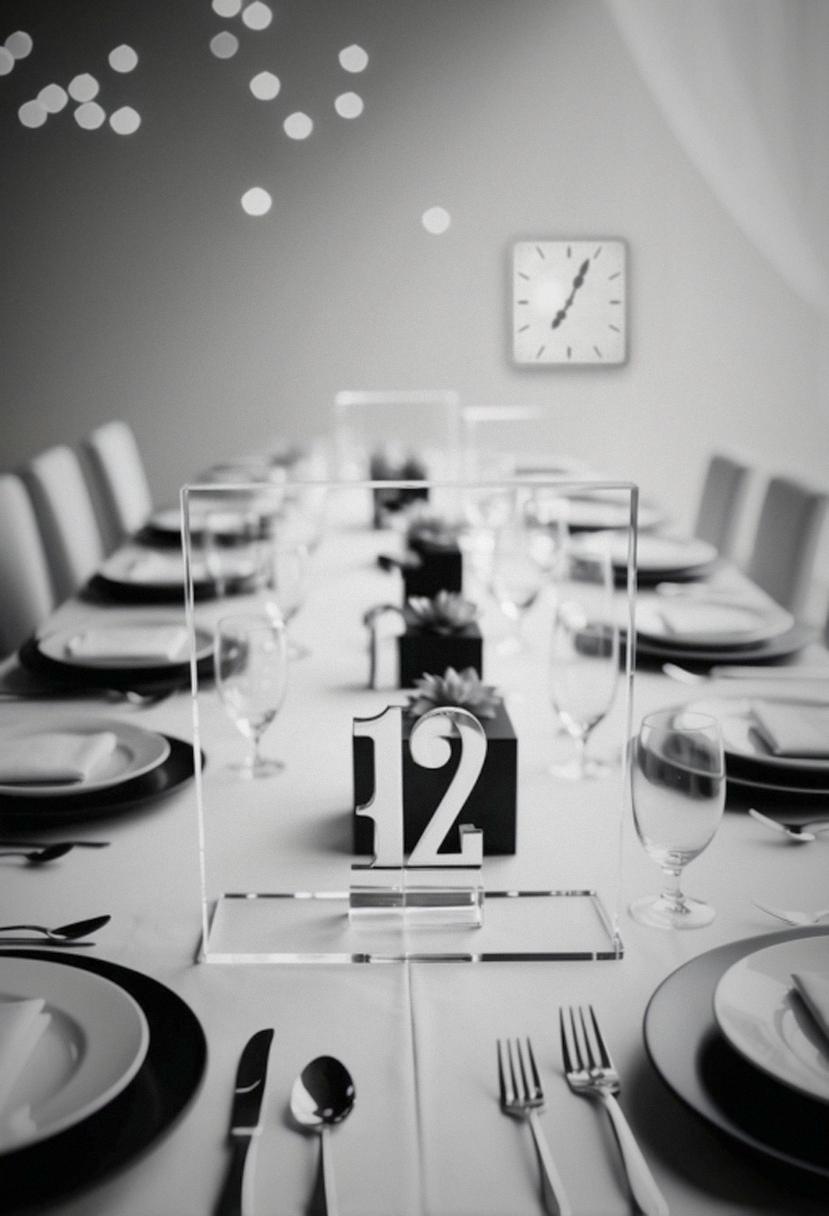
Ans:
7h04
